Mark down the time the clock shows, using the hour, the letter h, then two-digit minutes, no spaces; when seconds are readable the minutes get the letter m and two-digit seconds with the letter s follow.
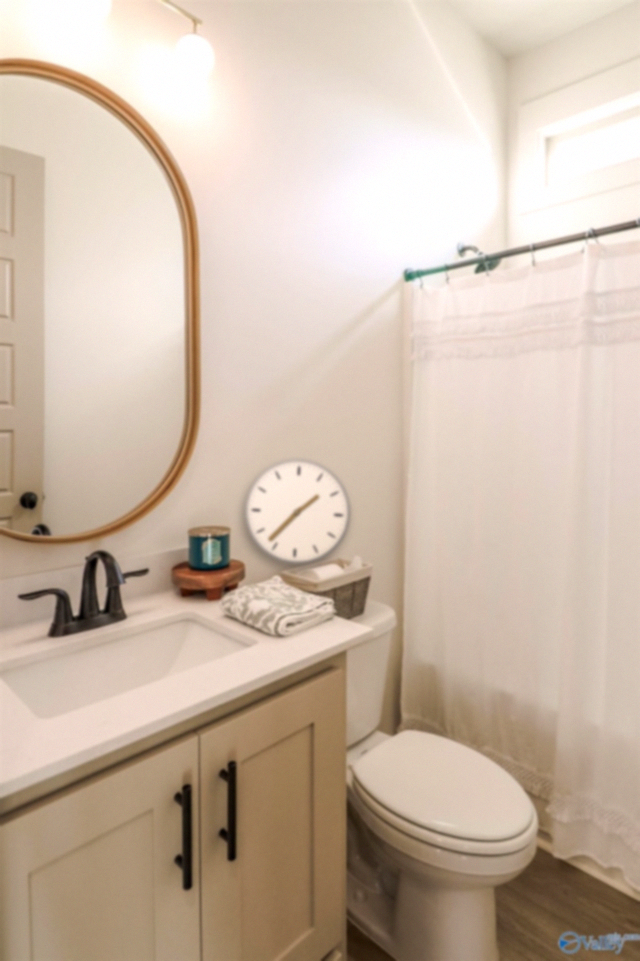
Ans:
1h37
